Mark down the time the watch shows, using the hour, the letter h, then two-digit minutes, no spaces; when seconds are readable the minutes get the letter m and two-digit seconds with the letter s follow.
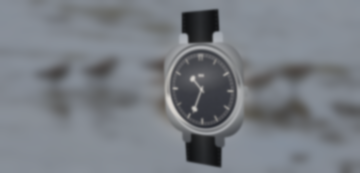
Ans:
10h34
